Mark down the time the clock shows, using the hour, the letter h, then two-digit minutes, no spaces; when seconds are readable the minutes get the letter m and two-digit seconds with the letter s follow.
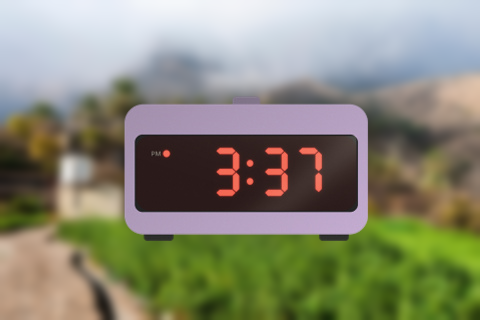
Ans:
3h37
